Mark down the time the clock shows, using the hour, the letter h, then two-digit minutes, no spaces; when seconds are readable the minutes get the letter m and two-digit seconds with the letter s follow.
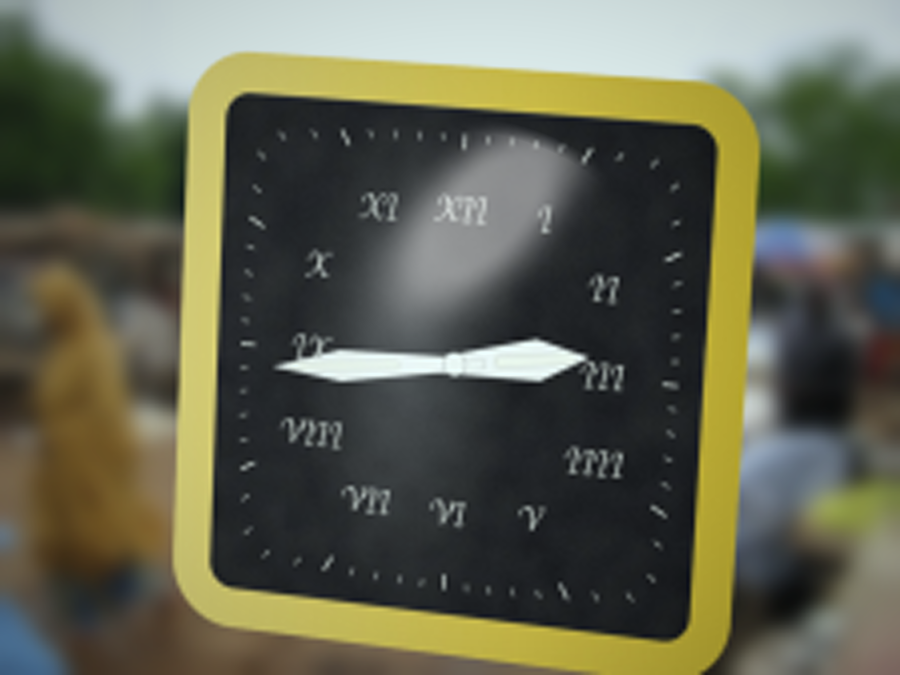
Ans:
2h44
